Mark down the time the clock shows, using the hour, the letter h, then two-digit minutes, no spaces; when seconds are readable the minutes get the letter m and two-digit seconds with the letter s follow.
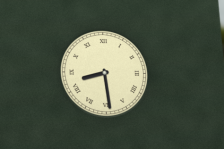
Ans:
8h29
